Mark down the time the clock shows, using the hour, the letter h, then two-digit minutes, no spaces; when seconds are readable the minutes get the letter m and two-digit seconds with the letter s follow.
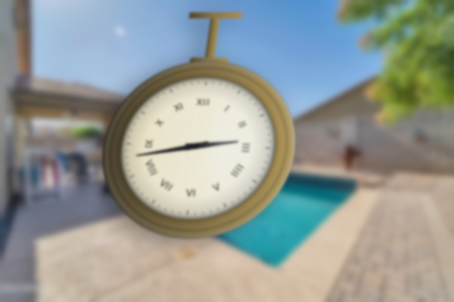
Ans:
2h43
